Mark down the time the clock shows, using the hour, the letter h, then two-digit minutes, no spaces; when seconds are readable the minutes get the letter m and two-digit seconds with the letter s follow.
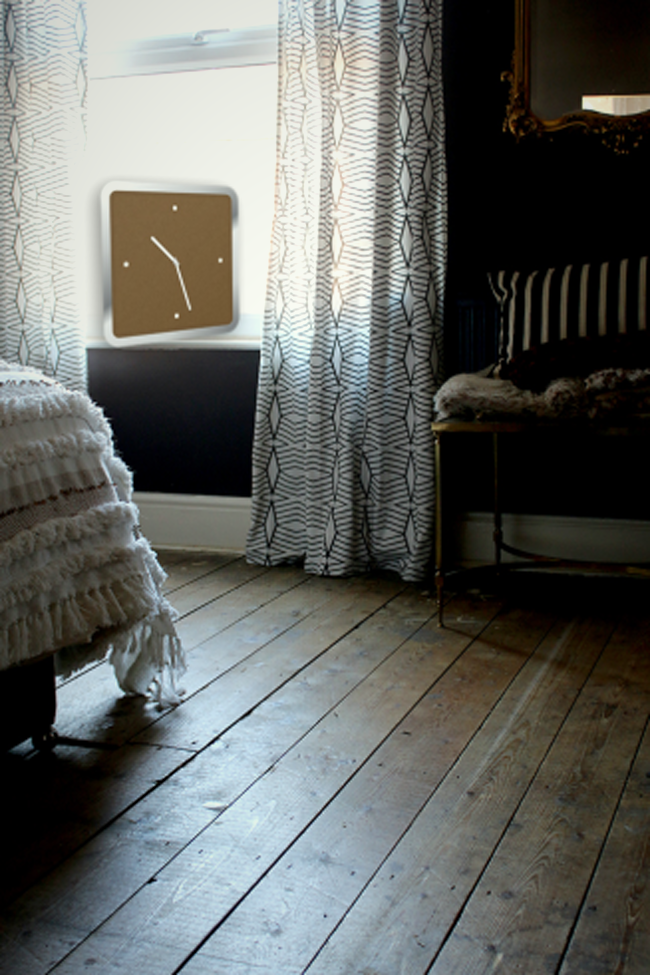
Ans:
10h27
